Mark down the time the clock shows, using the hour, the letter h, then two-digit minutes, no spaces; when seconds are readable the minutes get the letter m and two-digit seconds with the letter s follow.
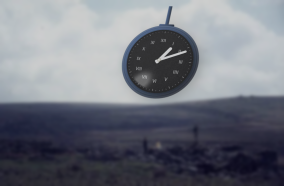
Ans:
1h11
